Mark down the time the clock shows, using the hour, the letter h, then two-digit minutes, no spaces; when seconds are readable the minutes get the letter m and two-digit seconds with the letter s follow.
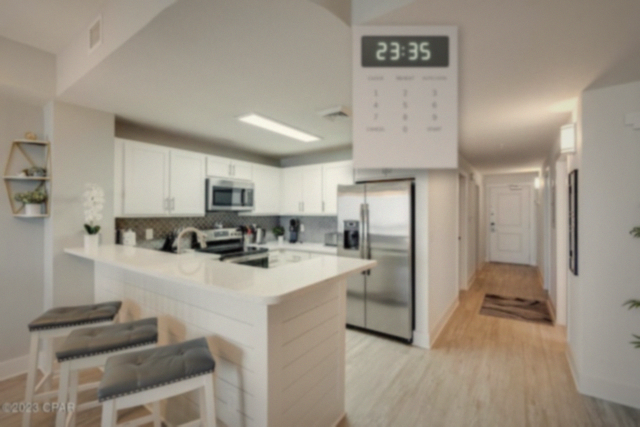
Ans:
23h35
